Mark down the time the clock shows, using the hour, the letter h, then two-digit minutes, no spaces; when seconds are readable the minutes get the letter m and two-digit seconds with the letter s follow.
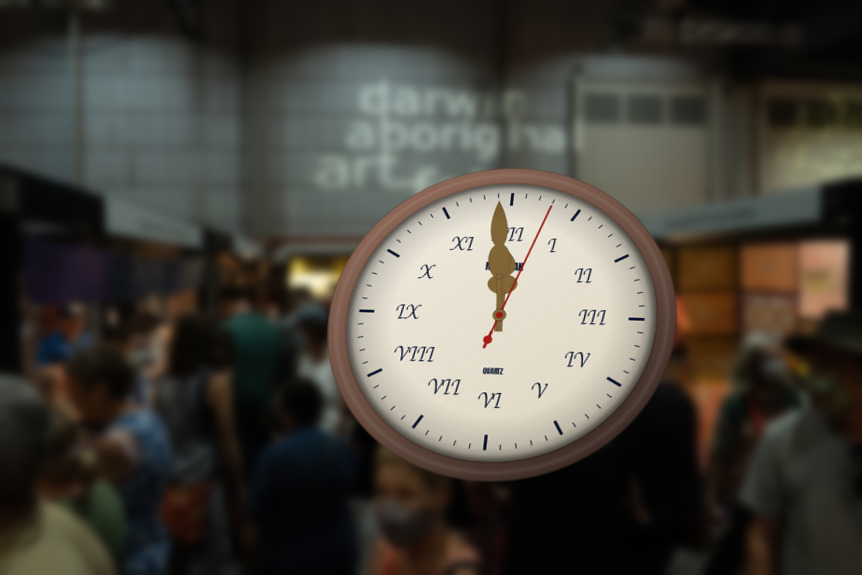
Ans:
11h59m03s
